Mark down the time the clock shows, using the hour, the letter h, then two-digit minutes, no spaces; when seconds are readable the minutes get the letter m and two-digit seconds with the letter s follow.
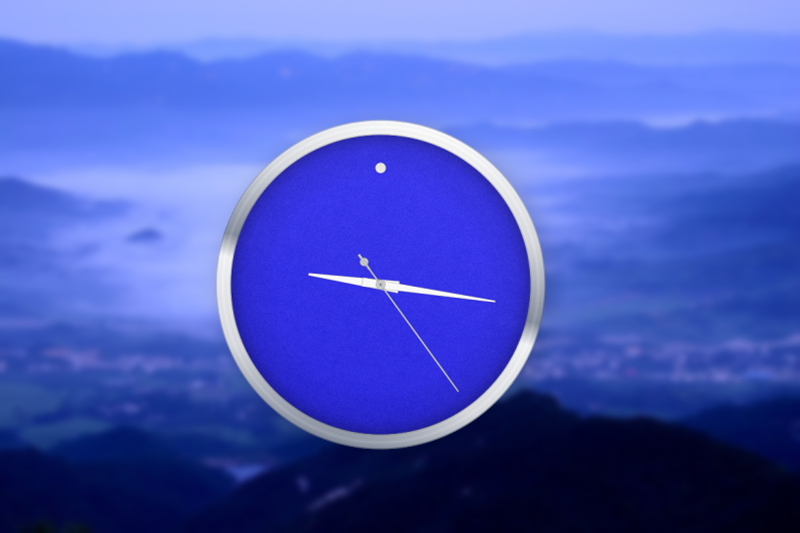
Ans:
9h16m24s
